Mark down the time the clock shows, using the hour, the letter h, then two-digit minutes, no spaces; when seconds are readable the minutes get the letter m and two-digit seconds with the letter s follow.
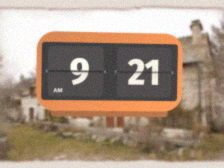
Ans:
9h21
